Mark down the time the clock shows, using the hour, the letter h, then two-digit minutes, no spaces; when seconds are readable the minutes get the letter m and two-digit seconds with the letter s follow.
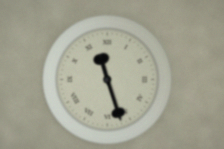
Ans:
11h27
